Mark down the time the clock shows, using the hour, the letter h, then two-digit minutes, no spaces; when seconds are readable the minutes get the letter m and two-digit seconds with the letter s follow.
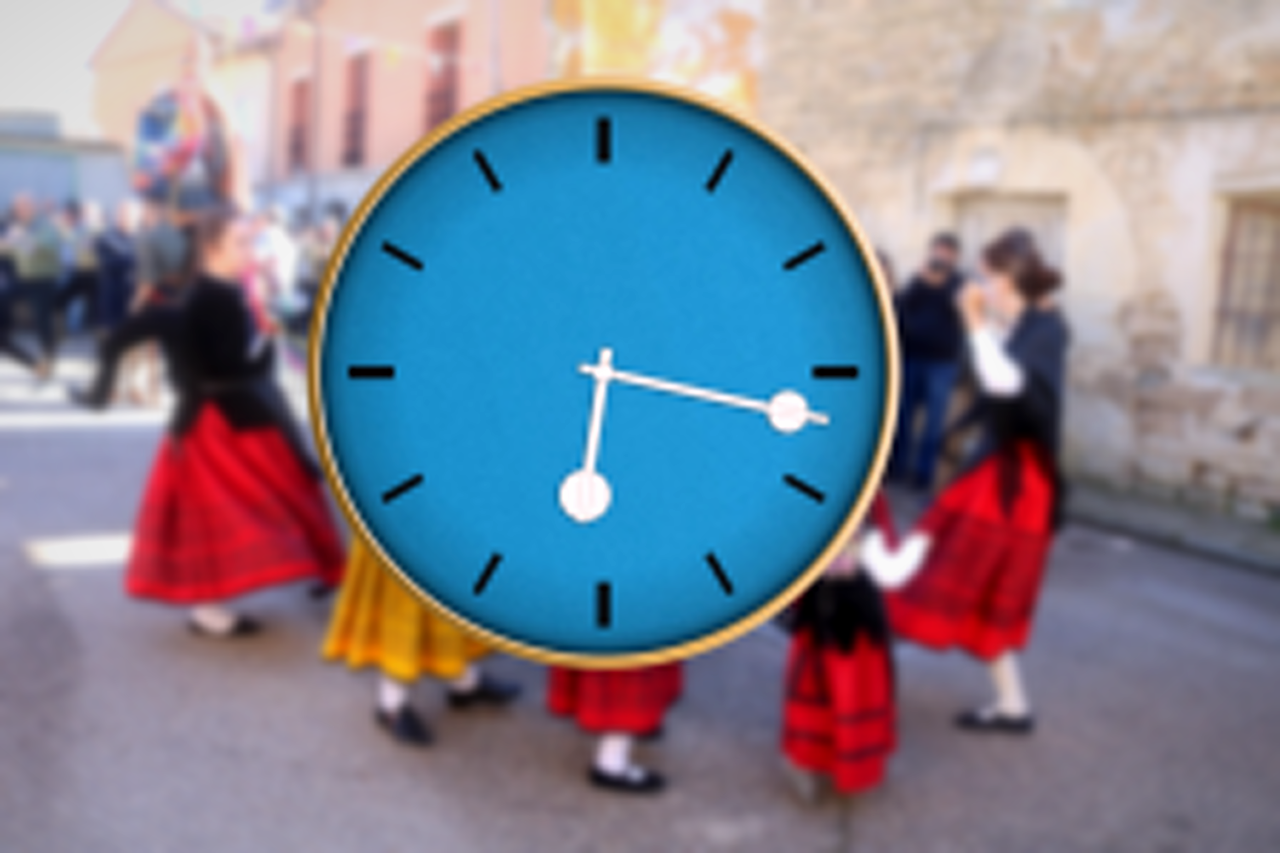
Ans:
6h17
